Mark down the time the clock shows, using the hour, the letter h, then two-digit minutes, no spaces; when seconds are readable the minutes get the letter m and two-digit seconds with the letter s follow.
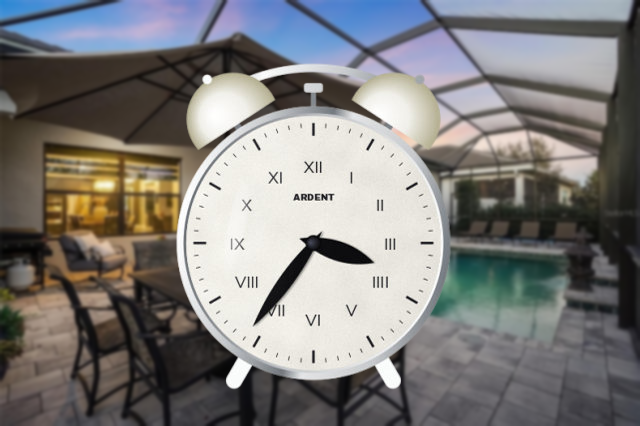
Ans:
3h36
